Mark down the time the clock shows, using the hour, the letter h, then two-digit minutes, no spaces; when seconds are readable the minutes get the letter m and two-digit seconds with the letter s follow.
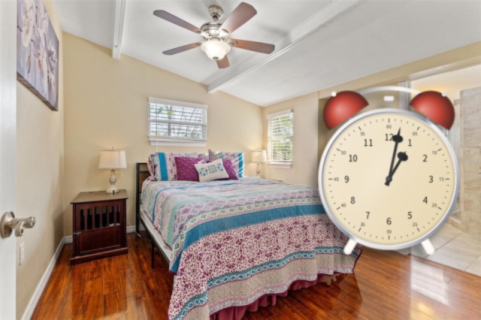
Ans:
1h02
